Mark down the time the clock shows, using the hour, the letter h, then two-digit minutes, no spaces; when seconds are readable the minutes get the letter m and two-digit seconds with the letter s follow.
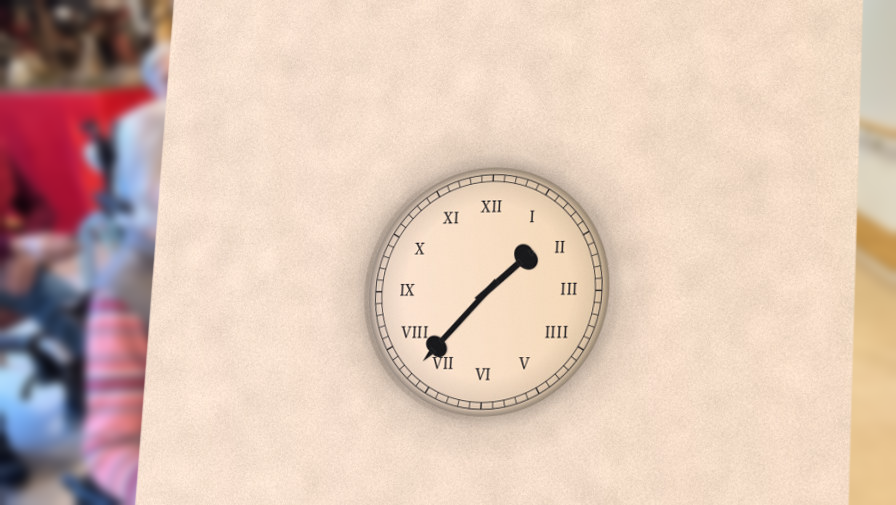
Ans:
1h37
